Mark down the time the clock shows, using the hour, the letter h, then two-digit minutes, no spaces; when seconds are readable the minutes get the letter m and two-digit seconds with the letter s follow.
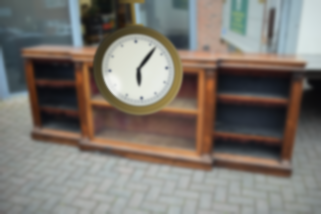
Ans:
6h07
